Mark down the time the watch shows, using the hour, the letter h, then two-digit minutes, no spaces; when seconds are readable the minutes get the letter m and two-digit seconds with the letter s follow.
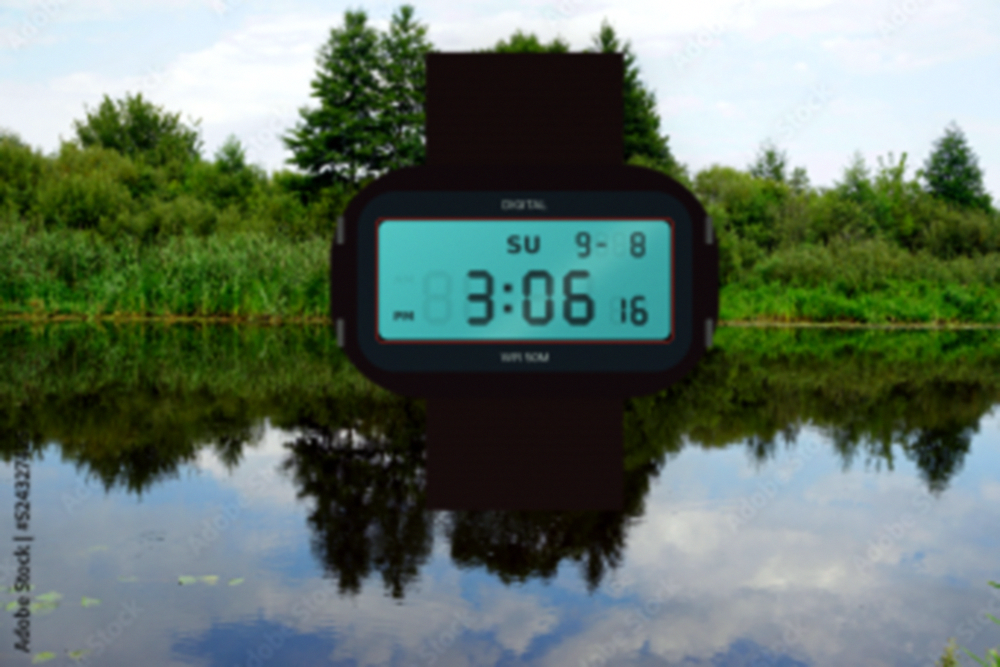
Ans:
3h06m16s
